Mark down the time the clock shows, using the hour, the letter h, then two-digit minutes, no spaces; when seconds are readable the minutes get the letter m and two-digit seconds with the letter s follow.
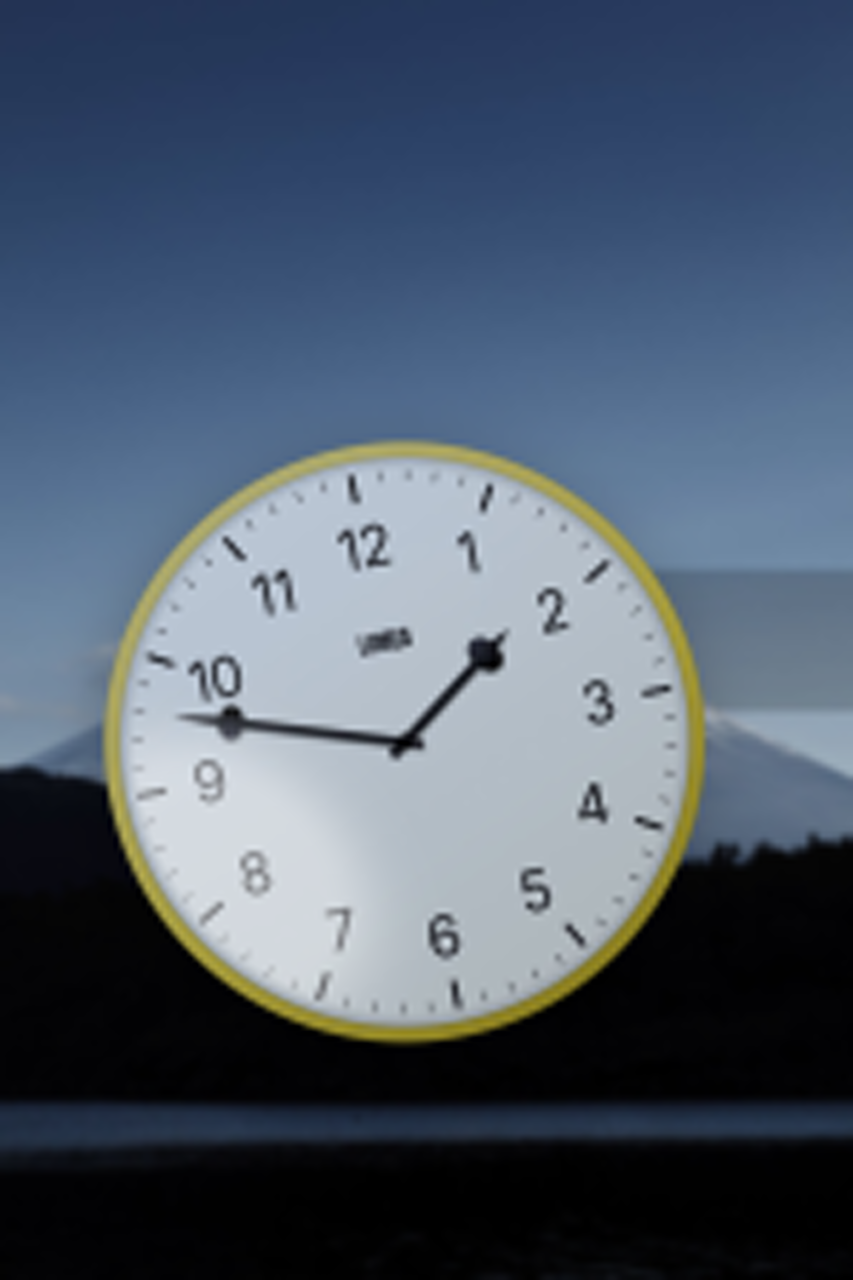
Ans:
1h48
